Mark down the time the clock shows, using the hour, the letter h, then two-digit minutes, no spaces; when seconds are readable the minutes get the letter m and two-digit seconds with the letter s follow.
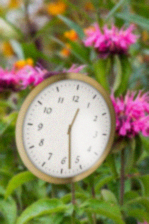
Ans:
12h28
